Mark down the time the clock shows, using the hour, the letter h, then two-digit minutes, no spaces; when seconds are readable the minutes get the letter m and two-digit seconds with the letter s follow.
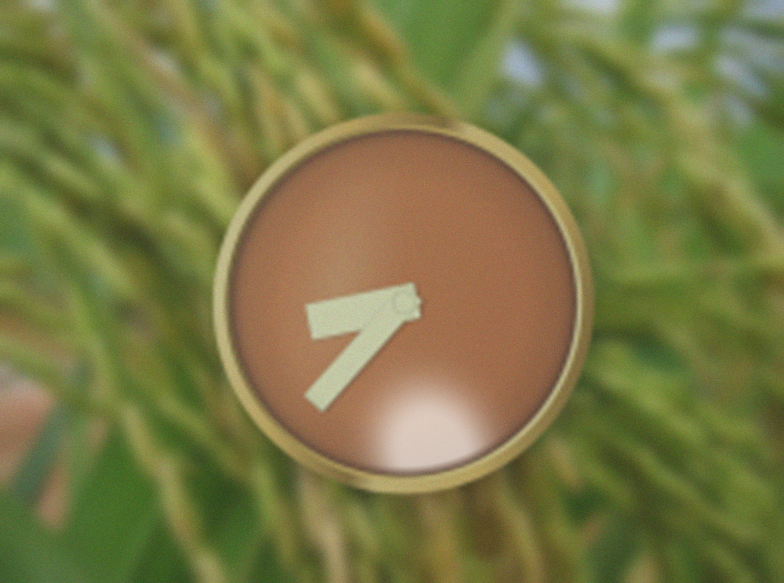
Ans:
8h37
